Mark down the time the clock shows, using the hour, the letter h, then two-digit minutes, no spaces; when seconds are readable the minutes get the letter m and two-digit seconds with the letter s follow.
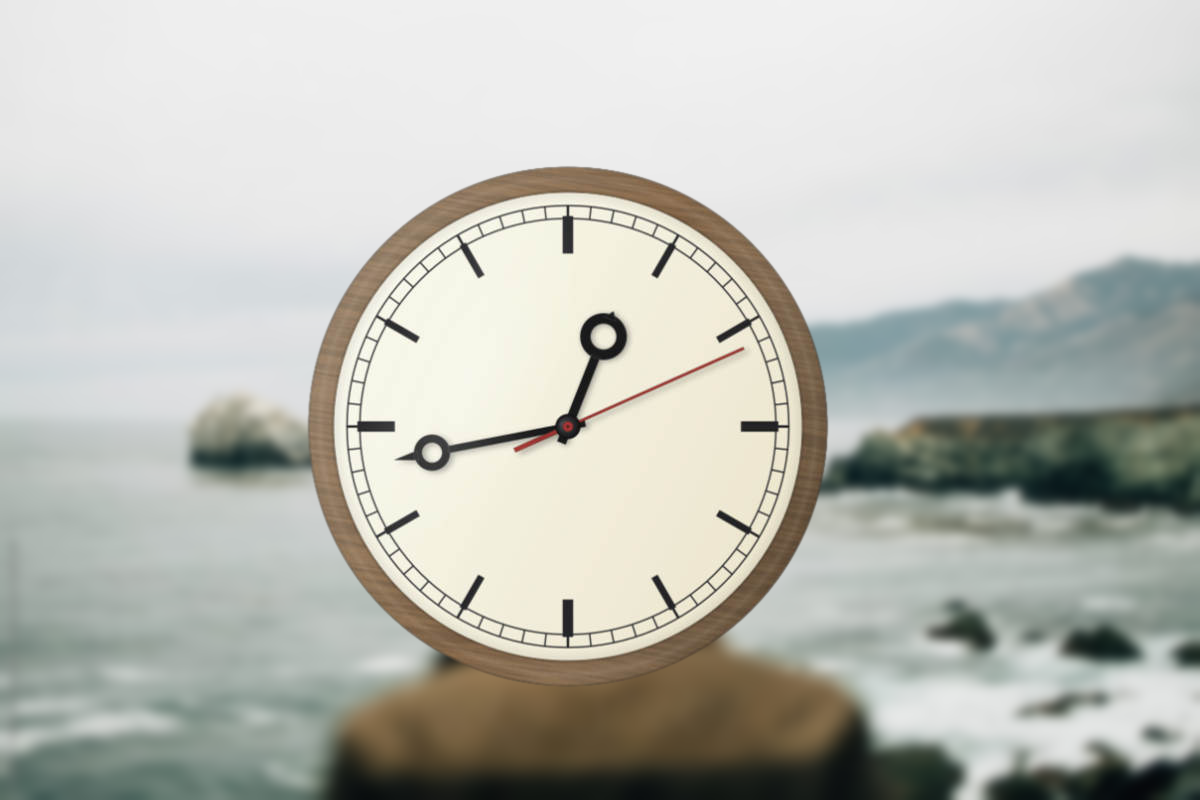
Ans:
12h43m11s
